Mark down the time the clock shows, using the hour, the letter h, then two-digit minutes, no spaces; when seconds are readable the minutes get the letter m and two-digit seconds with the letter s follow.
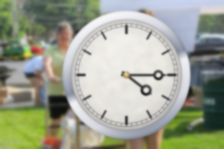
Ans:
4h15
